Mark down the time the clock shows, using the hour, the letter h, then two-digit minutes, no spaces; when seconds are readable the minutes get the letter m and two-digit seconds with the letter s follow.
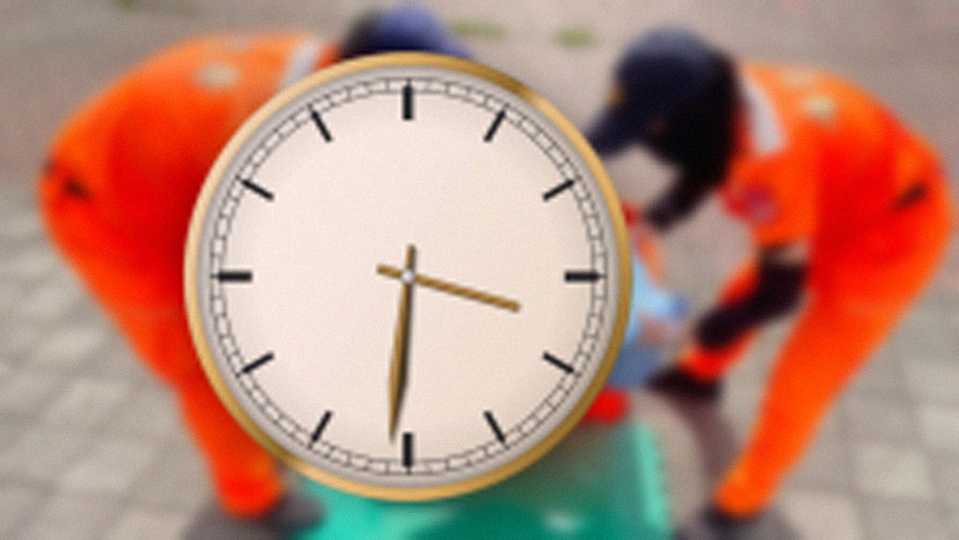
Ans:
3h31
